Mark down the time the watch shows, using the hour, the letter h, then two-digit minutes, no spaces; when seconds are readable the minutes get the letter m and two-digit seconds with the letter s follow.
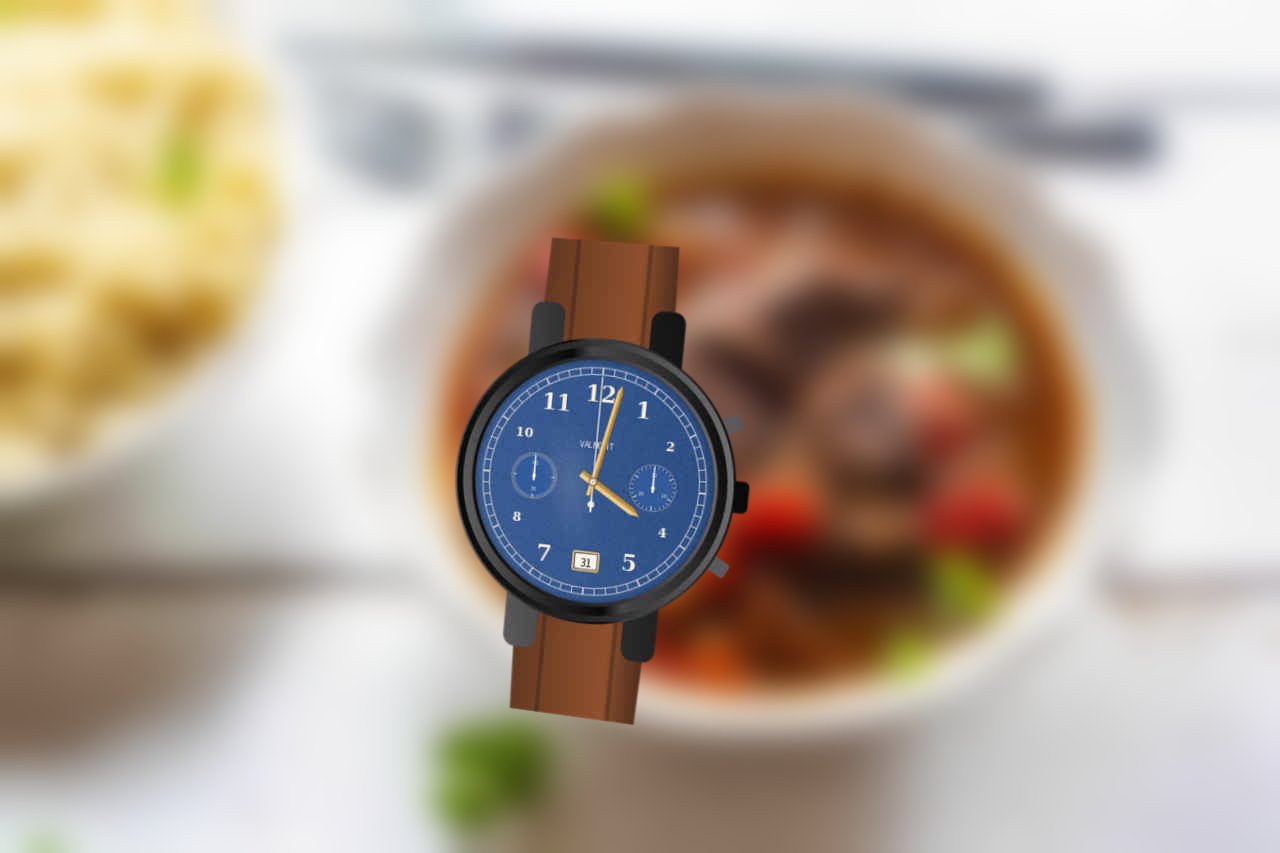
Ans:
4h02
